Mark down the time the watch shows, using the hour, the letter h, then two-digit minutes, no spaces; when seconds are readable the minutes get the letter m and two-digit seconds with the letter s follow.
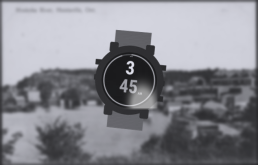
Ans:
3h45
